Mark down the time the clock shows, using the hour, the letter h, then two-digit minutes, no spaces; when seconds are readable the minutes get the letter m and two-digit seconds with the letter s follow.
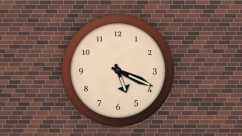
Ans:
5h19
